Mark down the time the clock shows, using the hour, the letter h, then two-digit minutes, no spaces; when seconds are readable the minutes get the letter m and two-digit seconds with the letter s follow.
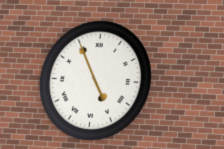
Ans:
4h55
